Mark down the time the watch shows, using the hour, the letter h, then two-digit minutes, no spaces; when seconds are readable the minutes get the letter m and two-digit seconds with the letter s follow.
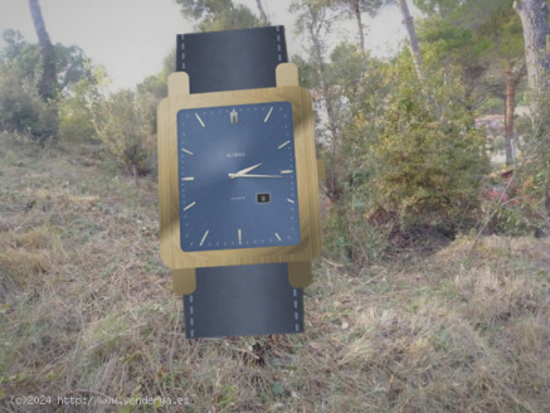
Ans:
2h16
